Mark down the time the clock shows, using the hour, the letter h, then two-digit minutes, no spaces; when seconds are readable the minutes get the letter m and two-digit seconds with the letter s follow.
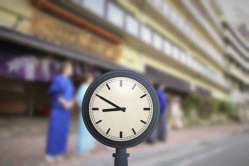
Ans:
8h50
